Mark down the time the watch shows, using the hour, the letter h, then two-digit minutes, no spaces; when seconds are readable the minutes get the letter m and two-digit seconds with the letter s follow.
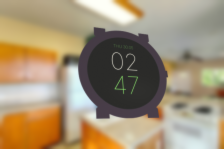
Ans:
2h47
